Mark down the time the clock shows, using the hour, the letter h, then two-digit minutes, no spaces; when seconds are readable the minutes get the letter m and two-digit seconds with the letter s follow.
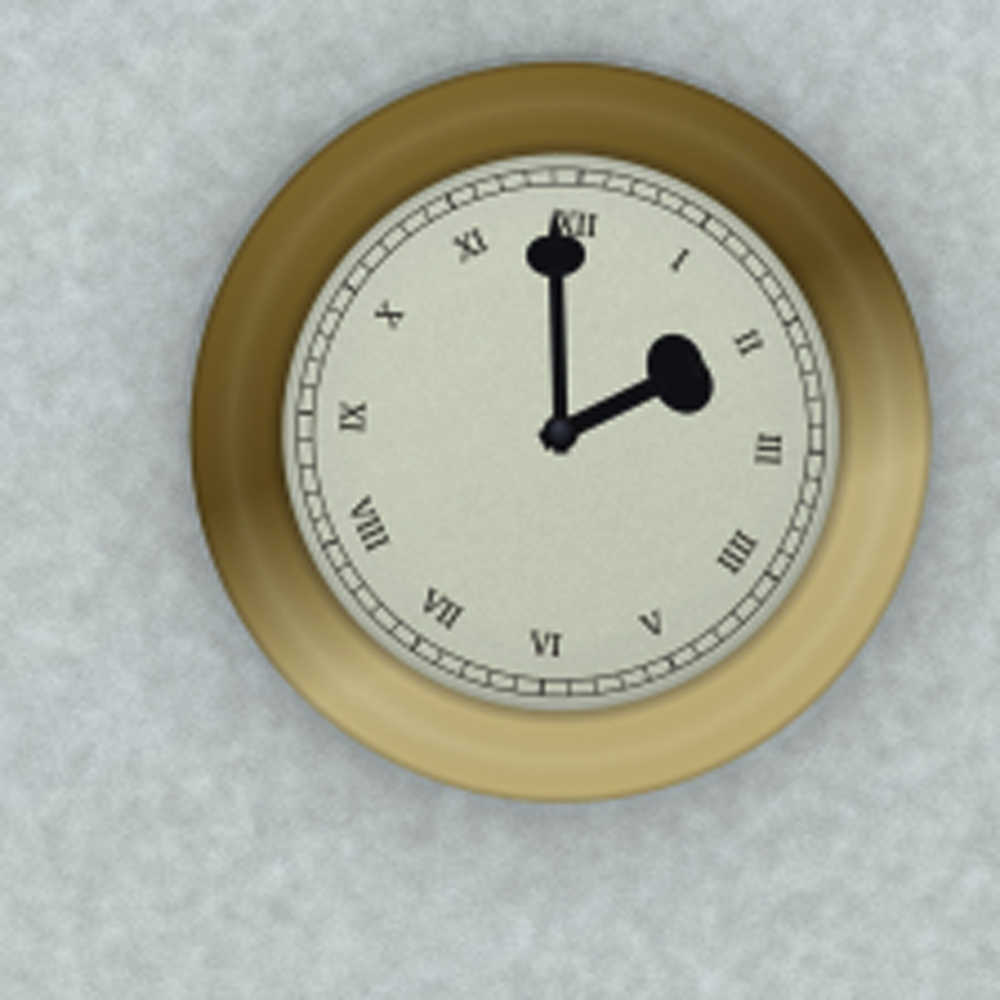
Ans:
1h59
